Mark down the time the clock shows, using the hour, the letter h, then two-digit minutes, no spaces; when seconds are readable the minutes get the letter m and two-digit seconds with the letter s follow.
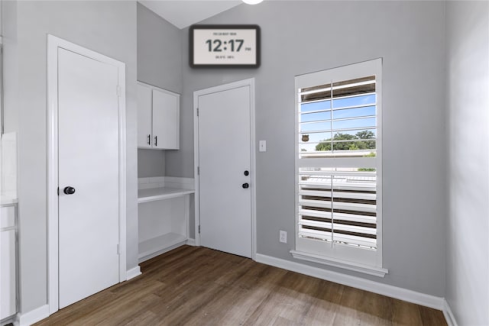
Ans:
12h17
